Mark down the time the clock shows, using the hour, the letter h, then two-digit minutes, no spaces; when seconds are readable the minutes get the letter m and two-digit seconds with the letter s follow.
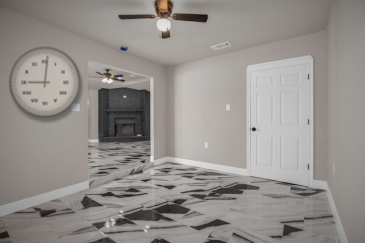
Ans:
9h01
